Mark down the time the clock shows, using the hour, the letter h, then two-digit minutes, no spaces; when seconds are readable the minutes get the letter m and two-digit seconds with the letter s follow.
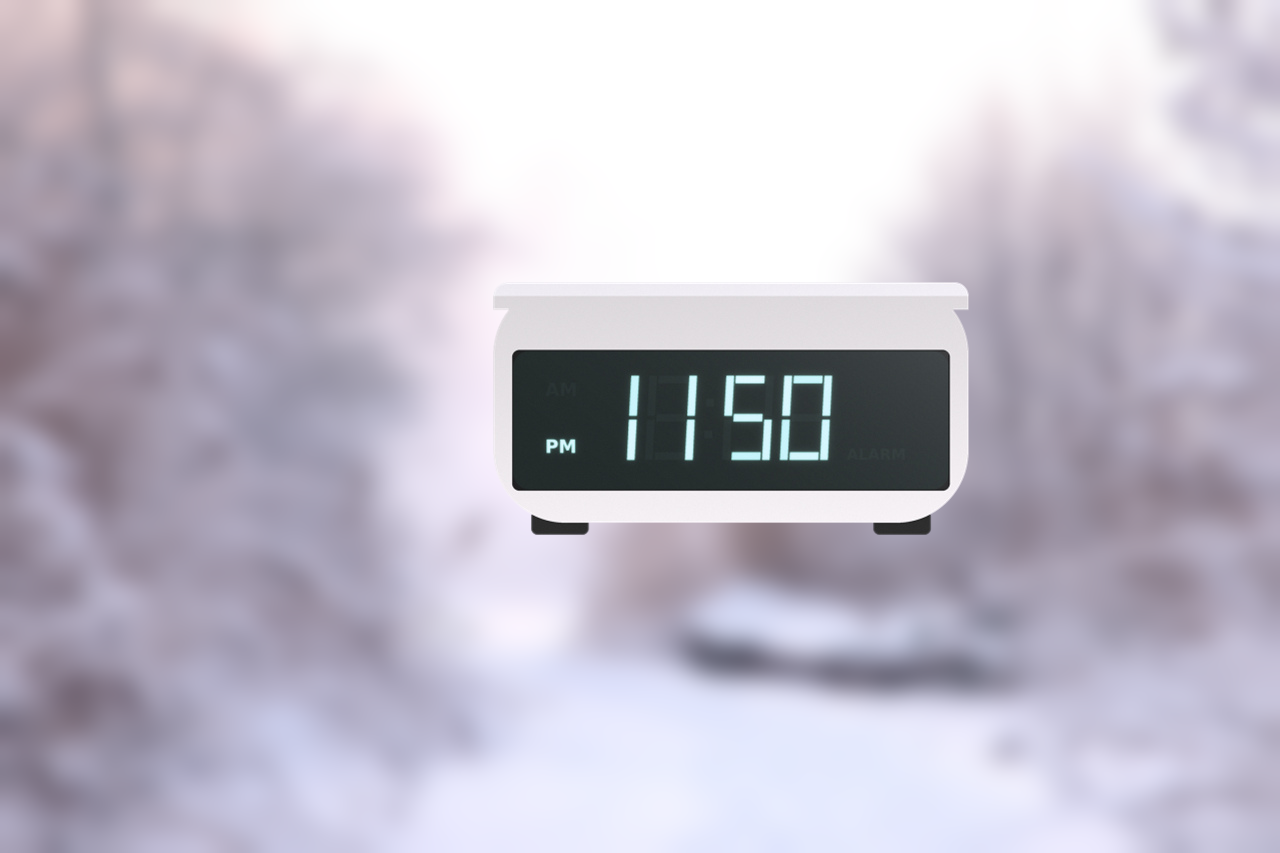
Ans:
11h50
